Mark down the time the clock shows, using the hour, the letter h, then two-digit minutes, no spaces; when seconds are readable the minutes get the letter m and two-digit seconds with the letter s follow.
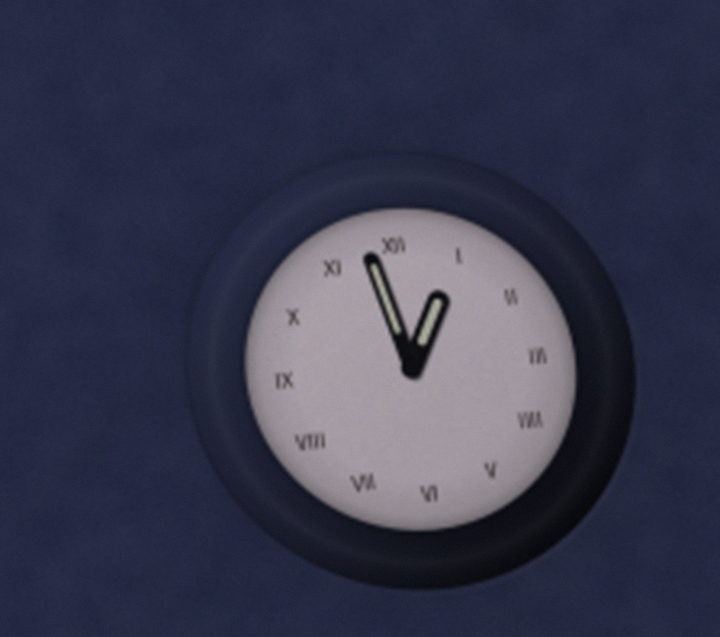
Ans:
12h58
